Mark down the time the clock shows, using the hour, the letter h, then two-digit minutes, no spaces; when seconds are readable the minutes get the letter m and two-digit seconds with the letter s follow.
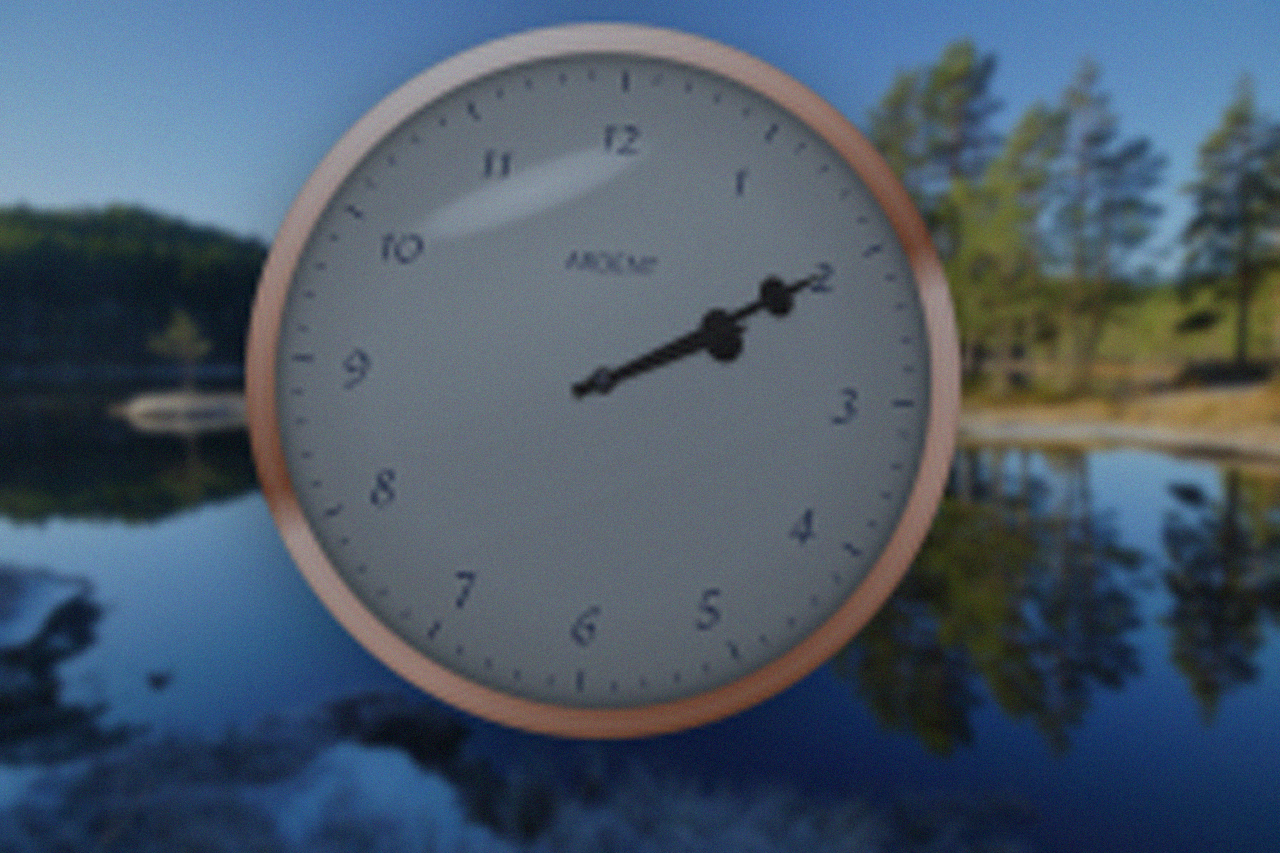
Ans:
2h10
